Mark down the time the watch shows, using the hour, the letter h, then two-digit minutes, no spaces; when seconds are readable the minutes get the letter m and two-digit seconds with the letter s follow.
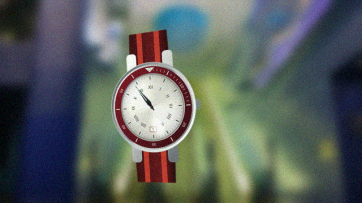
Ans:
10h54
